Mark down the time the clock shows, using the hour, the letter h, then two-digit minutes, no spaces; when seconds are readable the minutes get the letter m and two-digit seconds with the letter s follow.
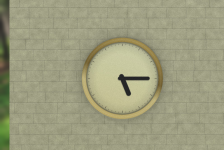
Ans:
5h15
